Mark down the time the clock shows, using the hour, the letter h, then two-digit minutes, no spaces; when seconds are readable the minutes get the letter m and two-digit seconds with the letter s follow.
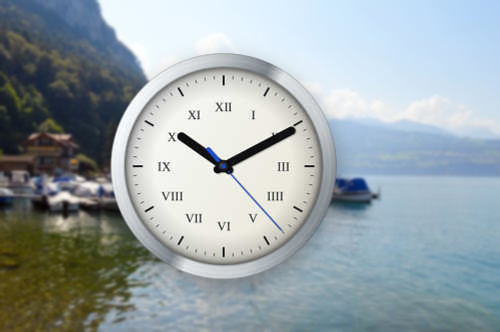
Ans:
10h10m23s
